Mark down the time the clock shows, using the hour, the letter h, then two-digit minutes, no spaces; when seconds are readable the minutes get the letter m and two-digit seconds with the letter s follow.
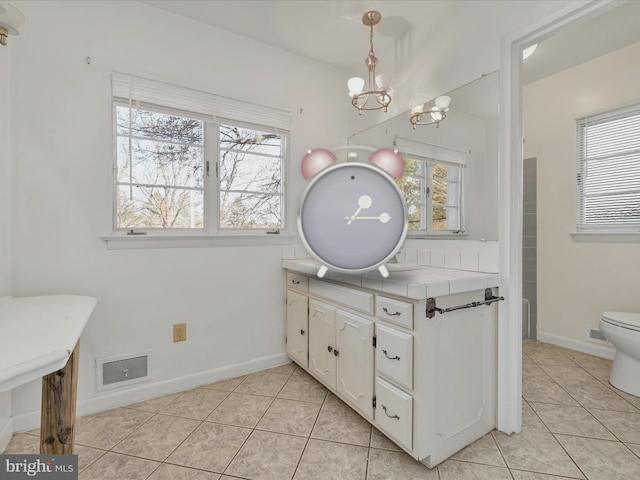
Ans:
1h15
